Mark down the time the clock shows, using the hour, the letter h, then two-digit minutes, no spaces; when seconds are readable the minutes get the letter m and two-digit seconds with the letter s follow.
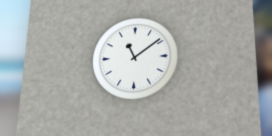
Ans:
11h09
